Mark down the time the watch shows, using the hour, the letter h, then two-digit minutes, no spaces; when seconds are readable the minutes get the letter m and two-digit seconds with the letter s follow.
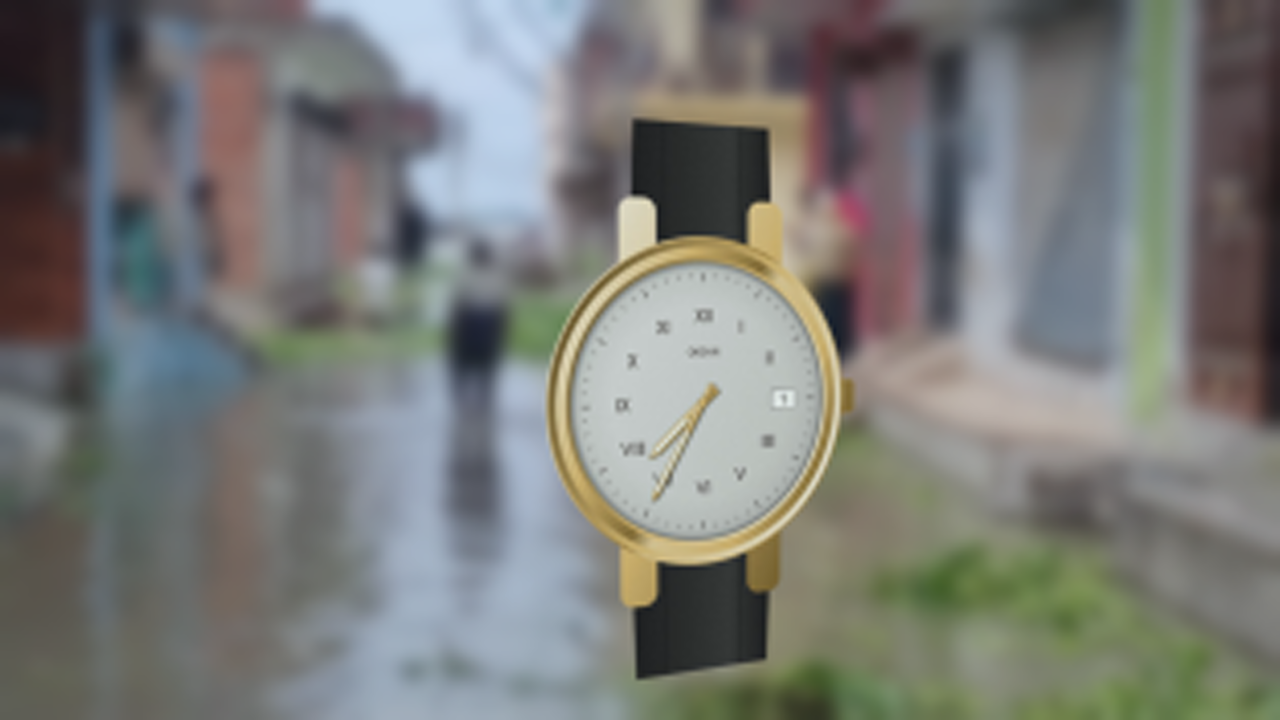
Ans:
7h35
